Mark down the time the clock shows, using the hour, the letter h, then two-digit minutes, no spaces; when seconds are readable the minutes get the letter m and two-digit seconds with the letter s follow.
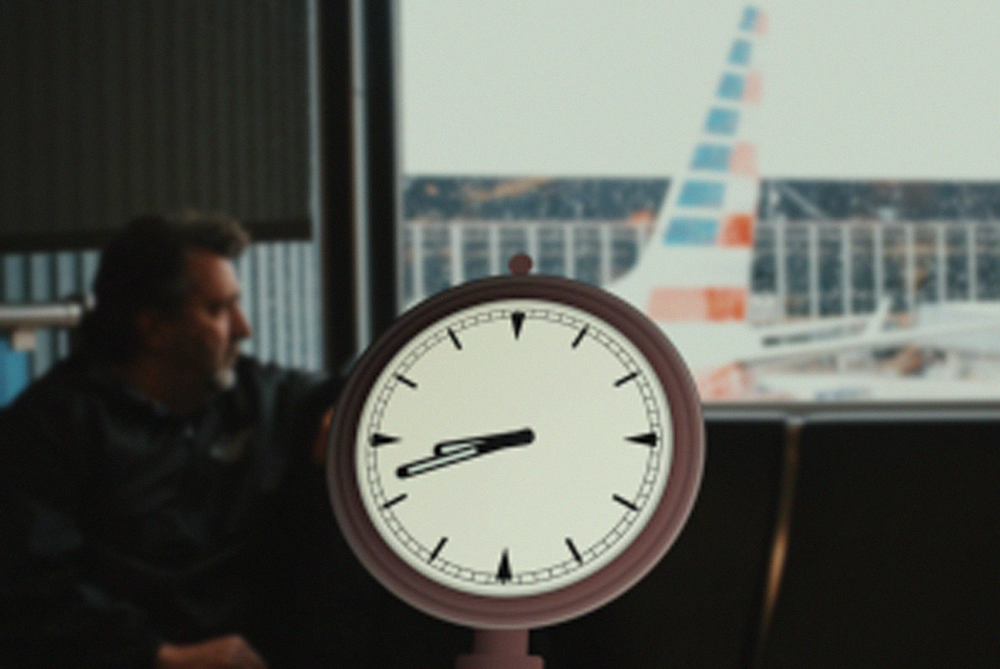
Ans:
8h42
